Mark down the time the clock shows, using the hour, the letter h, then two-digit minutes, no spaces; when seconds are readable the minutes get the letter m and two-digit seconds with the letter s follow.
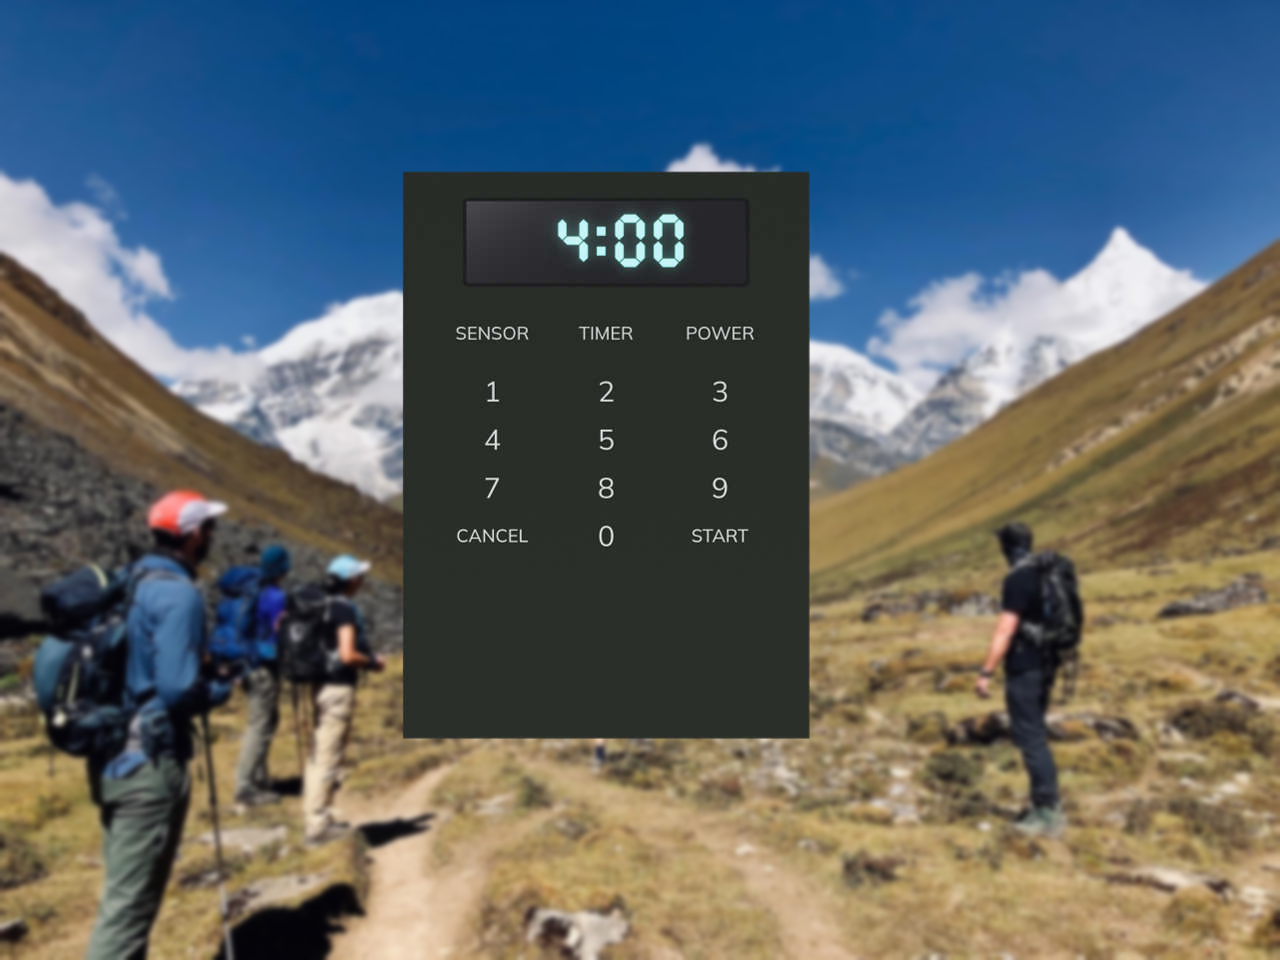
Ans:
4h00
